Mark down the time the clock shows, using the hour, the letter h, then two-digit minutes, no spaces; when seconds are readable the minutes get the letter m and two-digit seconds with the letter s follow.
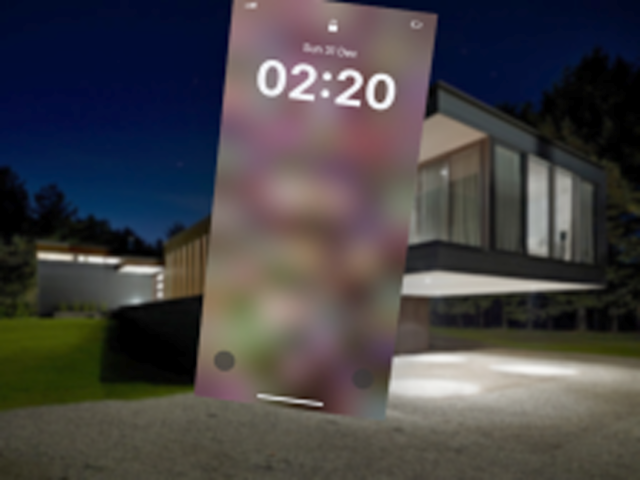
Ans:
2h20
